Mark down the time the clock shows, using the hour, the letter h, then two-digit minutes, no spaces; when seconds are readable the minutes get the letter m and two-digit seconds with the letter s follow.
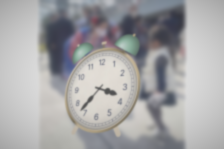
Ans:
3h37
